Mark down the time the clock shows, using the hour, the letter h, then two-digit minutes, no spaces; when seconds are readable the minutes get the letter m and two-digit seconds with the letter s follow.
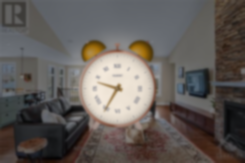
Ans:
9h35
